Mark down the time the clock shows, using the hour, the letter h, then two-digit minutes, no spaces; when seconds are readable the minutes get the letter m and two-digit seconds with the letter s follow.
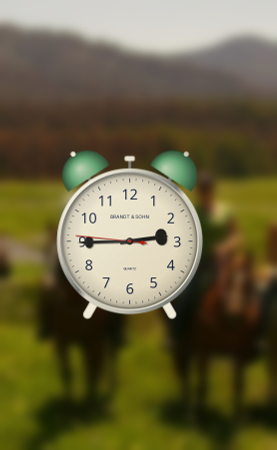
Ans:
2h44m46s
